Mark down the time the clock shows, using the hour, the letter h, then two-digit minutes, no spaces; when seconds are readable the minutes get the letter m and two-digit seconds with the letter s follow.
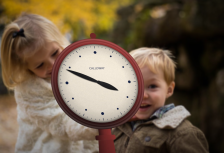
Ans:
3h49
